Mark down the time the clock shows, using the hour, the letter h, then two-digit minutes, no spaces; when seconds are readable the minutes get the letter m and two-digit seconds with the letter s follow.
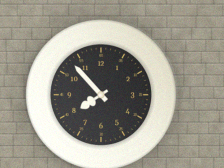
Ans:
7h53
